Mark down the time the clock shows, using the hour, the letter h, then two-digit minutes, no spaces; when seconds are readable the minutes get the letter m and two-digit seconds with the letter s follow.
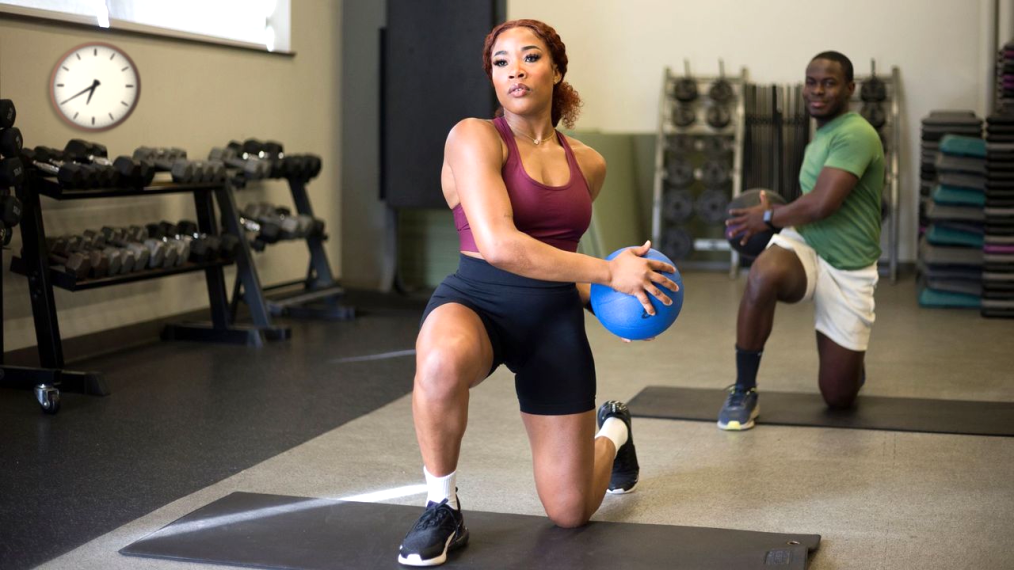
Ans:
6h40
